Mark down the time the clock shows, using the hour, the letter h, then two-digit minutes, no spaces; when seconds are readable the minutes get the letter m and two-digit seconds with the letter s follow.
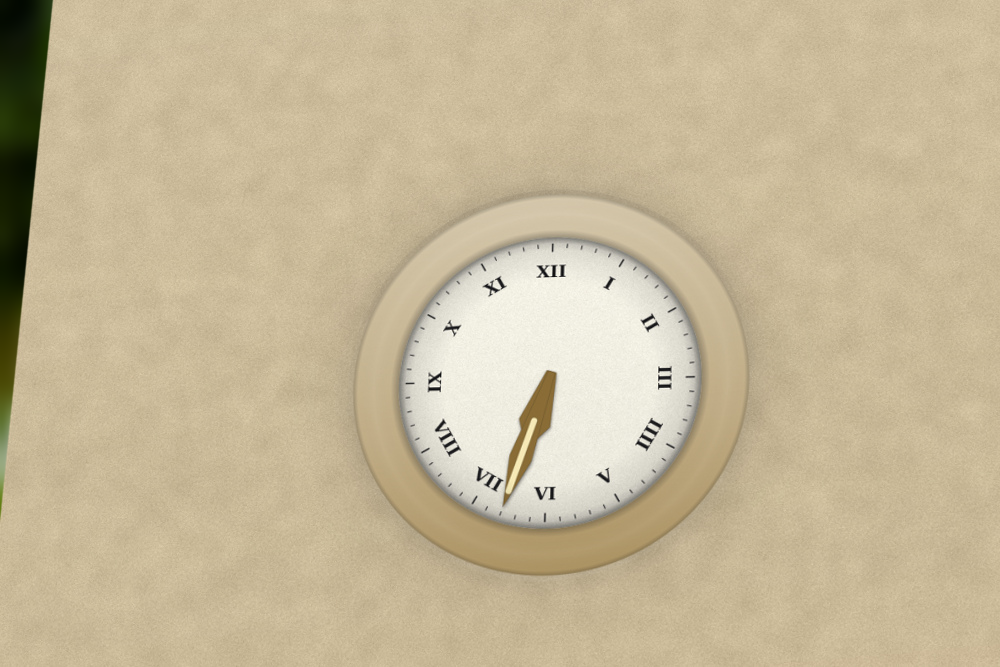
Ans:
6h33
